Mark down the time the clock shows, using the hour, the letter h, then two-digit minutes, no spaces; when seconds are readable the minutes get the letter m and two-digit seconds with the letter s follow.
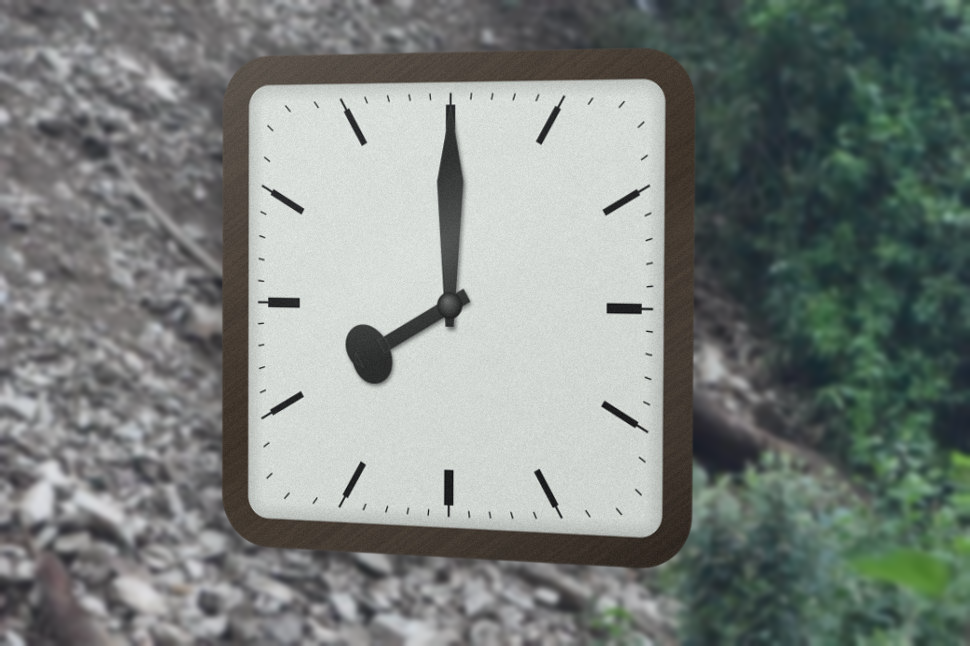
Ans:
8h00
